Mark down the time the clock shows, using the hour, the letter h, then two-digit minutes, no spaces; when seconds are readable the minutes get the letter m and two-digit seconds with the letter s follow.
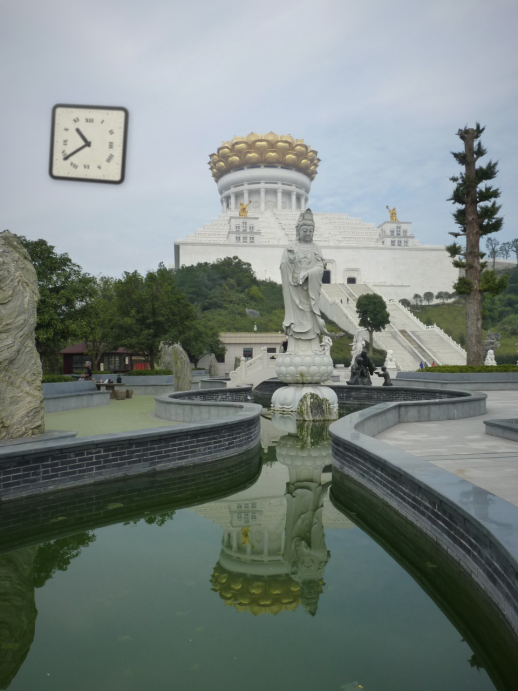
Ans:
10h39
